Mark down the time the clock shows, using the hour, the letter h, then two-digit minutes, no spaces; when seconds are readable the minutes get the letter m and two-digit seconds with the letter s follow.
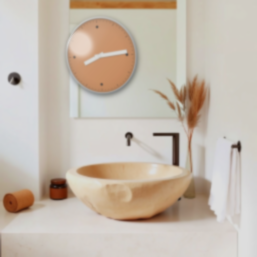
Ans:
8h14
